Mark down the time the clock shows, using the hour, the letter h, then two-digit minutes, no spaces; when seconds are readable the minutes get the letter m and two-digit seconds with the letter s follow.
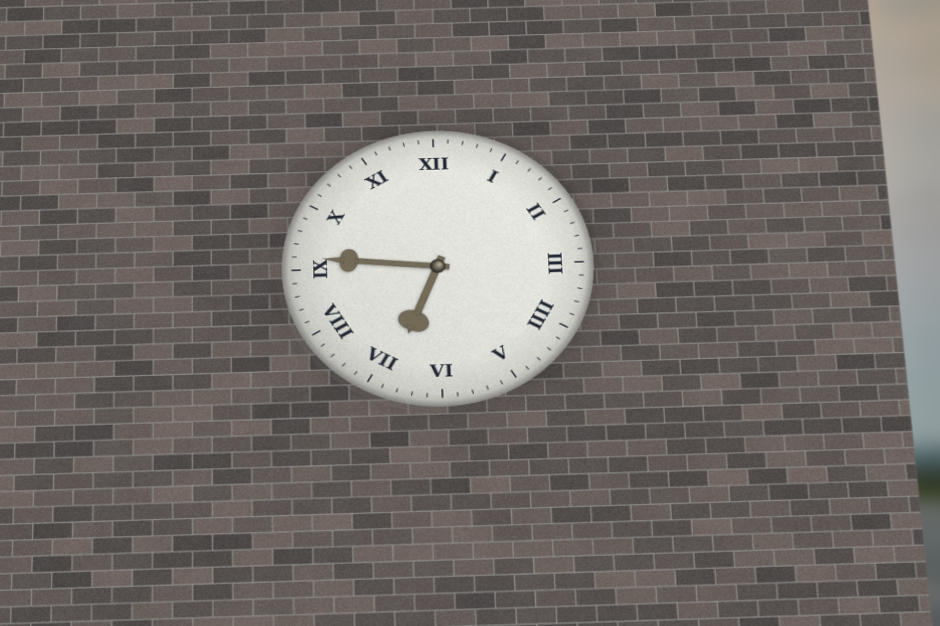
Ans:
6h46
